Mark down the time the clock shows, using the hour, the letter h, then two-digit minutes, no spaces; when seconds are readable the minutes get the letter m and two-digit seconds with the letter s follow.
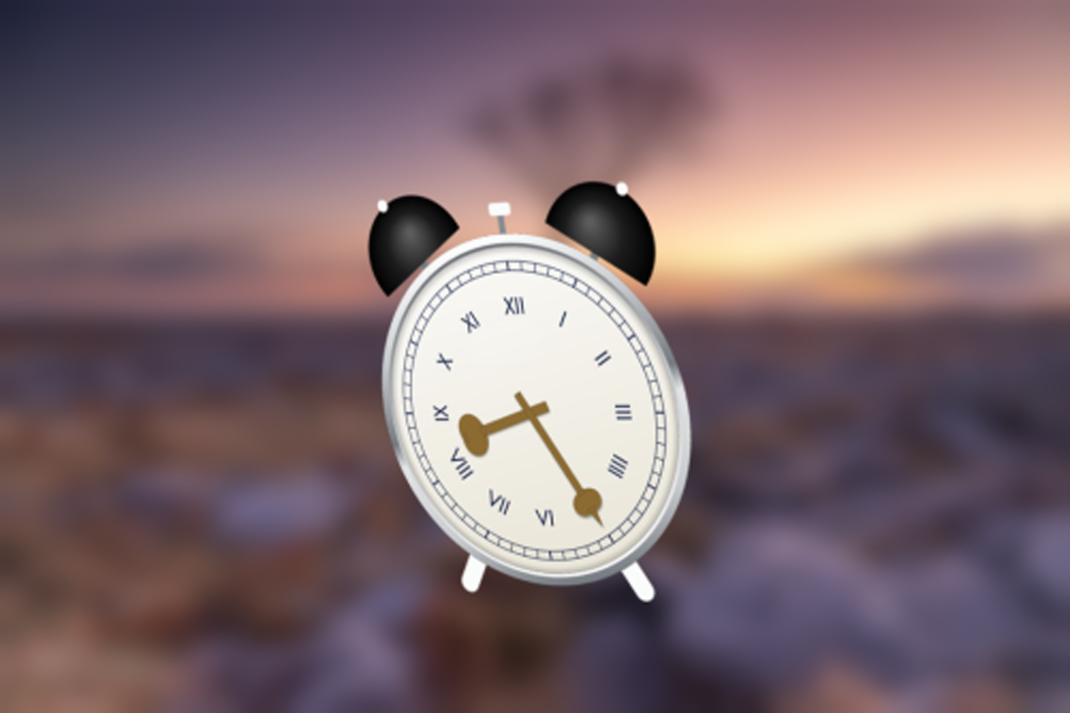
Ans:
8h25
